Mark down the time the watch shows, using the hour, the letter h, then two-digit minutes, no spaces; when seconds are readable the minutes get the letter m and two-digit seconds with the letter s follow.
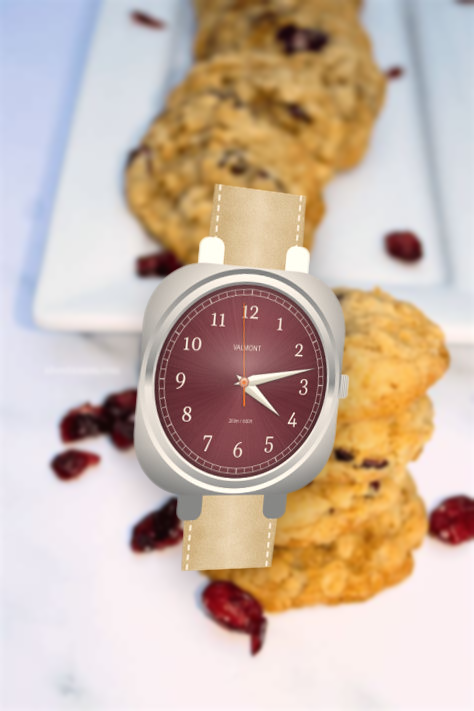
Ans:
4h12m59s
